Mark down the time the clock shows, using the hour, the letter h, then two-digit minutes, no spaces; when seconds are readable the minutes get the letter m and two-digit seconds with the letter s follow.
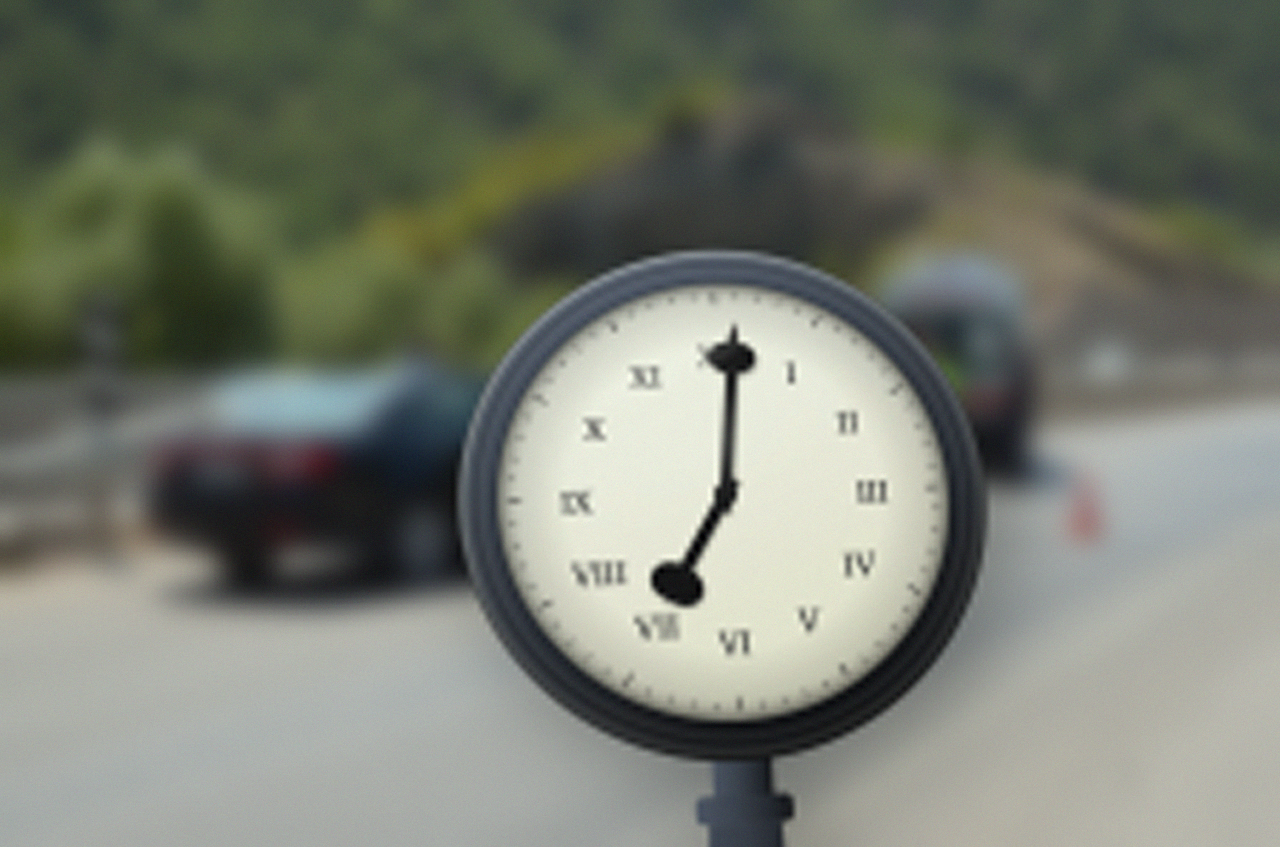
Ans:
7h01
